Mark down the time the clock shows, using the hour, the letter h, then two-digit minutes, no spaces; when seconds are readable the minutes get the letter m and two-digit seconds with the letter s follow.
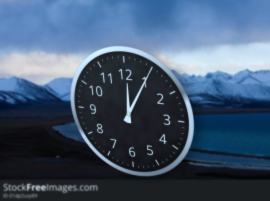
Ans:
12h05
